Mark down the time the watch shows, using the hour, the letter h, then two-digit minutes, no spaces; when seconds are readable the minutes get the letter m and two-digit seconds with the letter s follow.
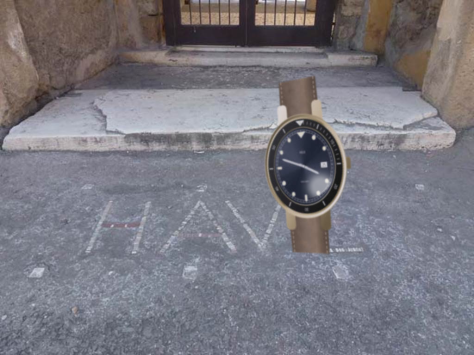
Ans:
3h48
